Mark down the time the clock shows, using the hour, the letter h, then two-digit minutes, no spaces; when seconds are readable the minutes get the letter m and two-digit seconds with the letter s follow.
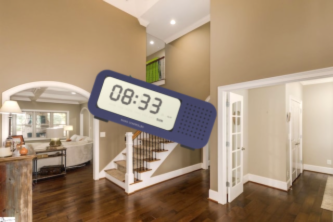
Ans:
8h33
